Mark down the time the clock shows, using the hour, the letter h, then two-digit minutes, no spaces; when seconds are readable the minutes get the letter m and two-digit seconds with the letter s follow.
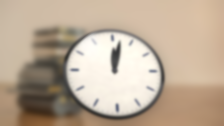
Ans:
12h02
